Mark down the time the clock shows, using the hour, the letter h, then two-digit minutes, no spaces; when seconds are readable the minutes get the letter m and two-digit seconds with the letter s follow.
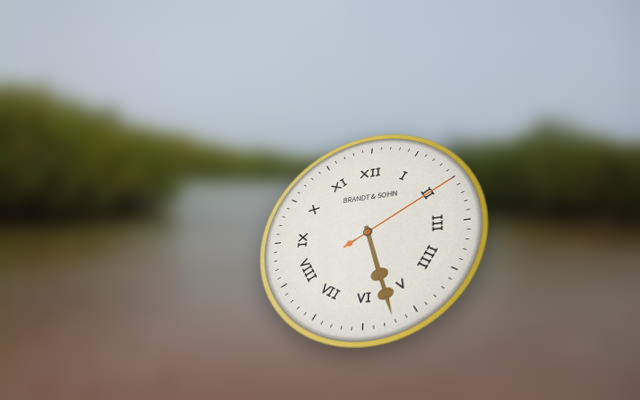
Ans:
5h27m10s
